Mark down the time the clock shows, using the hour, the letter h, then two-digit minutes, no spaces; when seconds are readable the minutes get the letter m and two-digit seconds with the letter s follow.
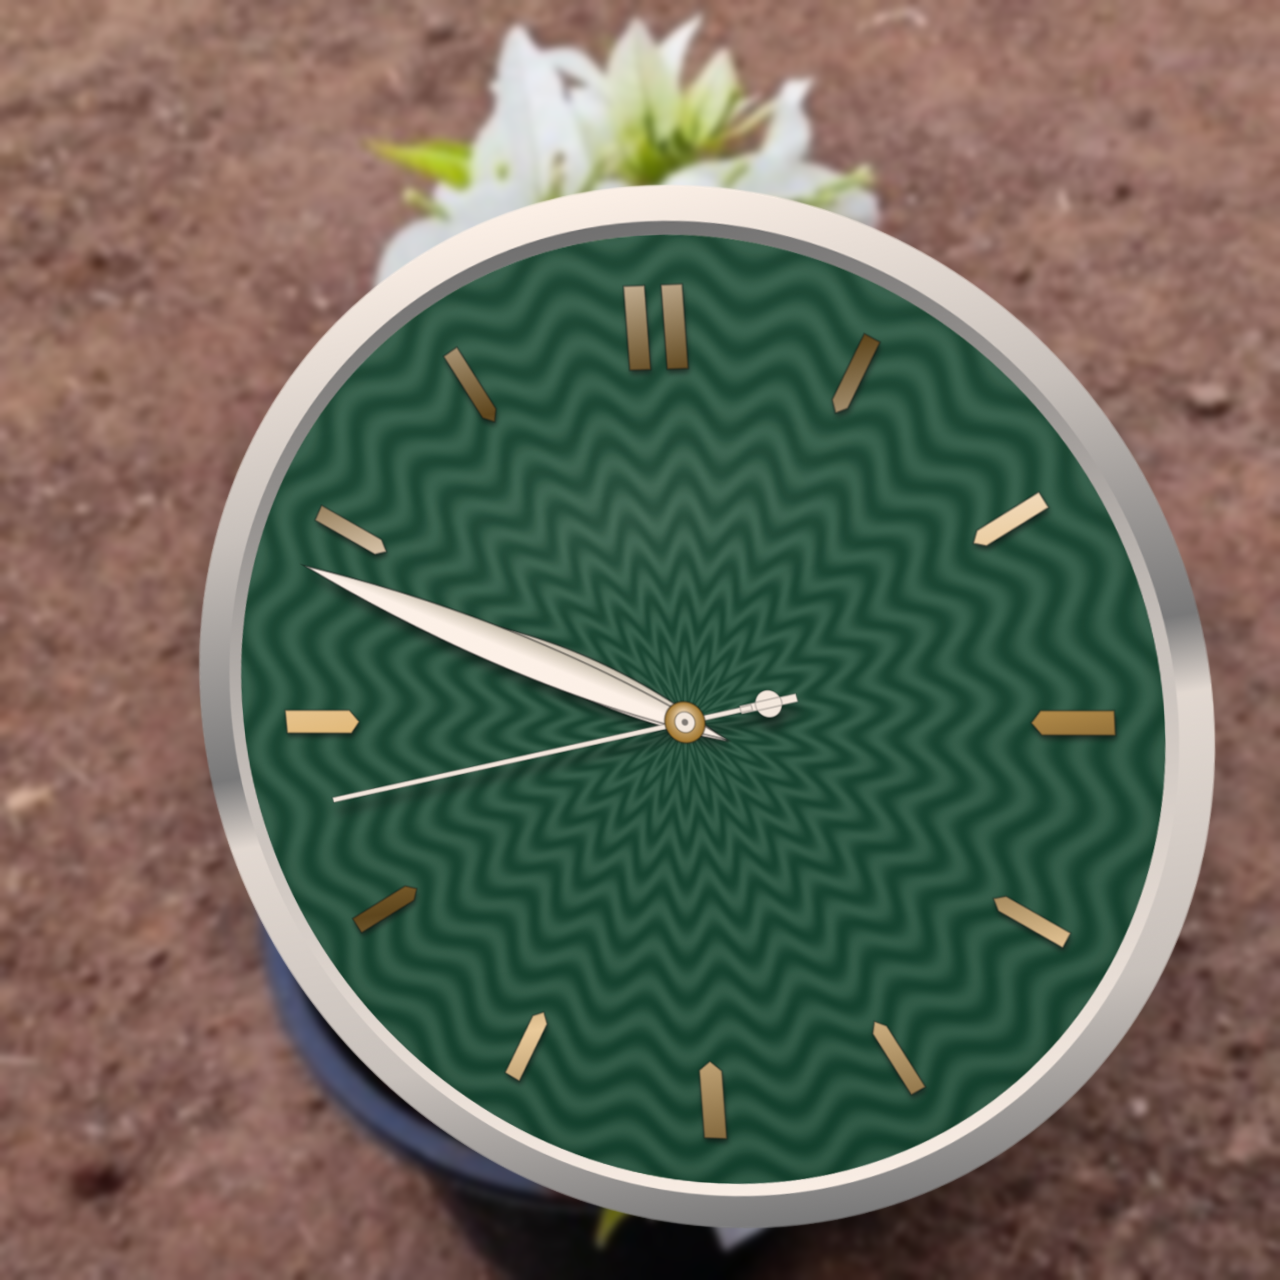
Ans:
9h48m43s
